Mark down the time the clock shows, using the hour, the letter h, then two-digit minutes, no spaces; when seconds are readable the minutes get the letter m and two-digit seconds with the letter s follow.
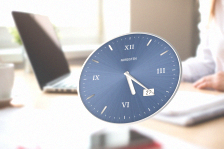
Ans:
5h22
